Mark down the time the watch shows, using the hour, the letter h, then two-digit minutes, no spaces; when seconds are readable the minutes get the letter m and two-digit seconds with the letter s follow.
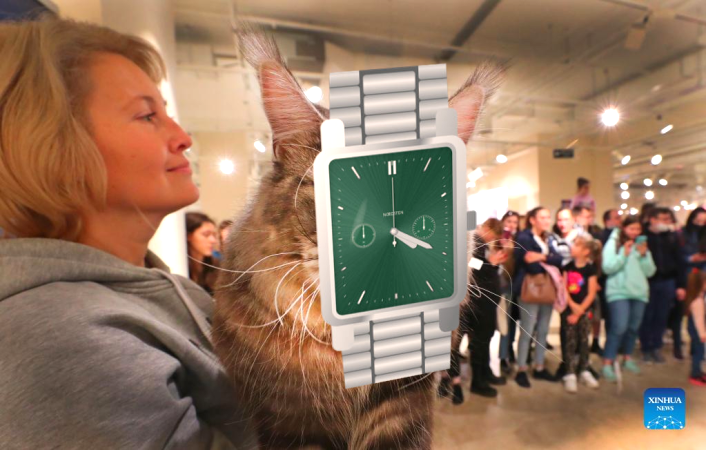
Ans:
4h20
